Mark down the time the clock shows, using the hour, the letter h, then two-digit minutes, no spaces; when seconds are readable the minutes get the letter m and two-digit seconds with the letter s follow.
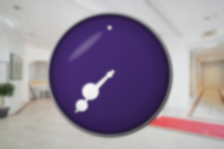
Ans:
7h37
